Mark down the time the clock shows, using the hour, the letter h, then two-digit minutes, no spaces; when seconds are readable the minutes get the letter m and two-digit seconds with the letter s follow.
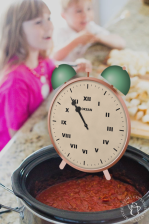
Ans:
10h54
